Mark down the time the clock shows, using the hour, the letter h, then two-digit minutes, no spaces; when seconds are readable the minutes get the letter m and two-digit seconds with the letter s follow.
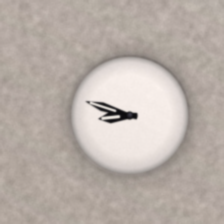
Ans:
8h48
